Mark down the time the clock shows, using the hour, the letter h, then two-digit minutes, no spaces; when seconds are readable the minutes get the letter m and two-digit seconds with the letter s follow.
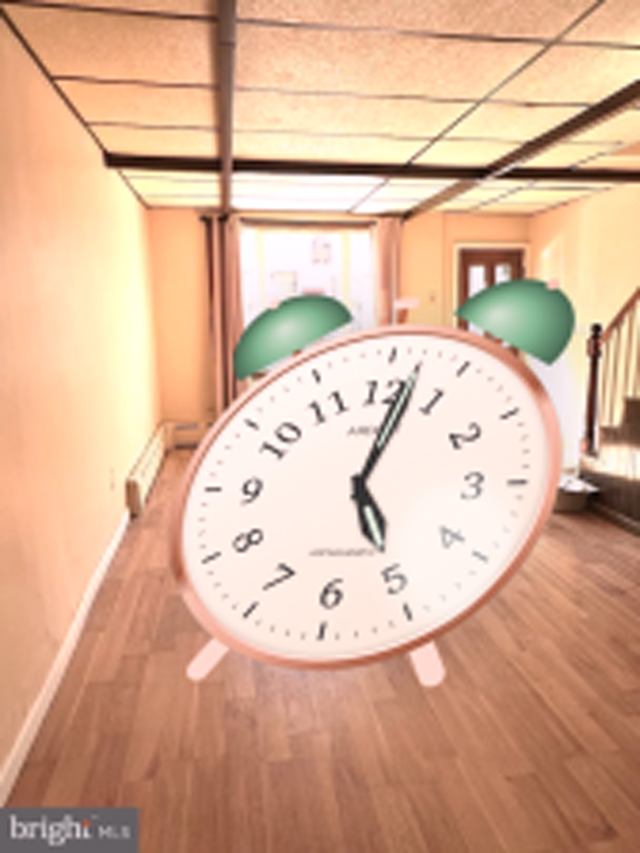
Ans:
5h02
